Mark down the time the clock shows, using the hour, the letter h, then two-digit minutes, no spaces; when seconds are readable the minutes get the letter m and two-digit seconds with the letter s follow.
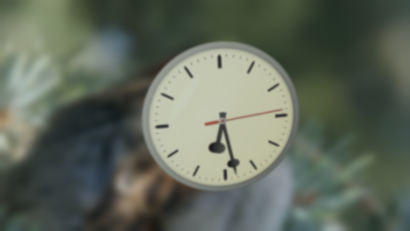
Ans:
6h28m14s
